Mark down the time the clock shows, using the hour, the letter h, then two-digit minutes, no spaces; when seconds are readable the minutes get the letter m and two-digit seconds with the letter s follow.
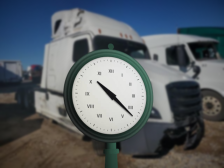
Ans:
10h22
